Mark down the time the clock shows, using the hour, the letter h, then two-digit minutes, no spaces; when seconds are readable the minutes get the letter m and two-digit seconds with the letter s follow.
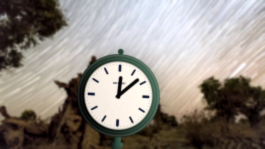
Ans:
12h08
